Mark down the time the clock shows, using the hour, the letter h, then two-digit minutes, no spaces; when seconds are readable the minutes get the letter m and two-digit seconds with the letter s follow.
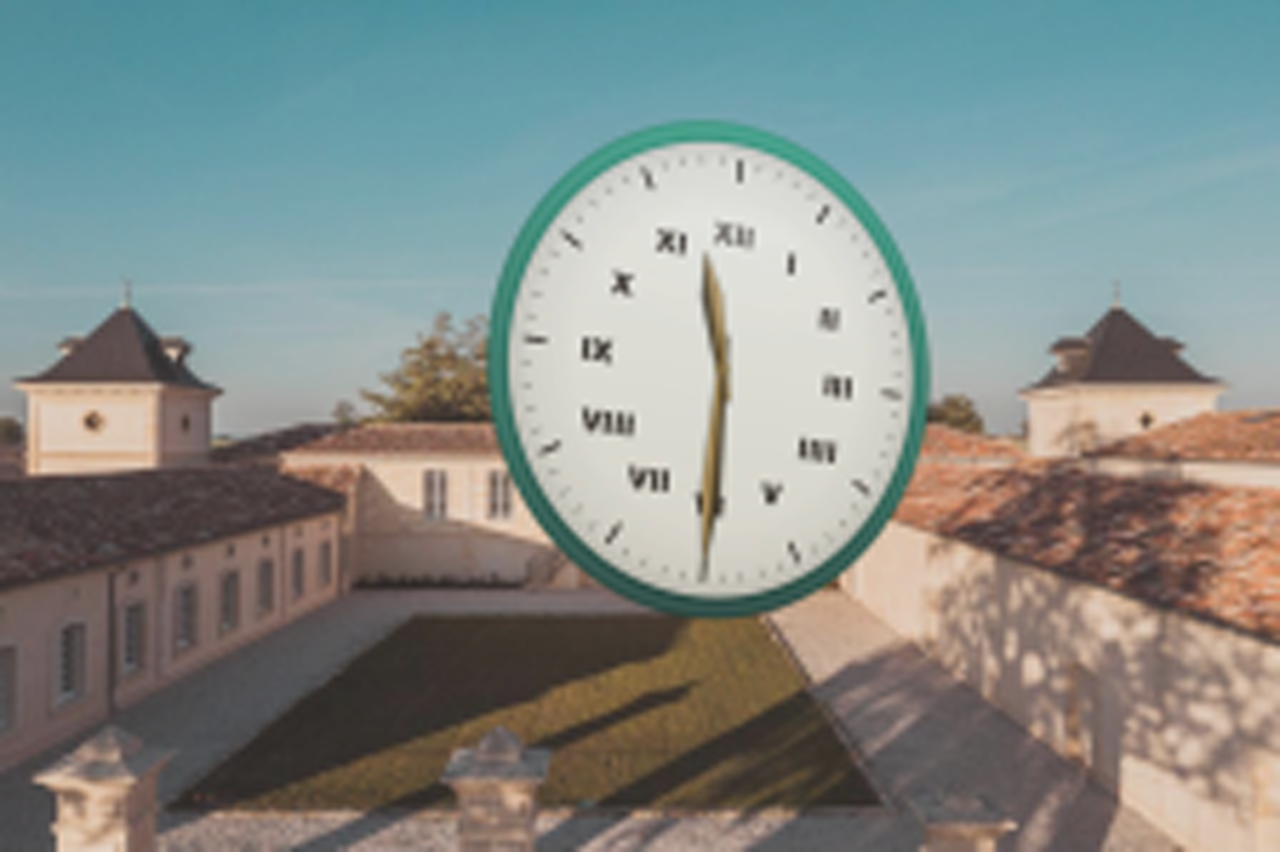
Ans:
11h30
